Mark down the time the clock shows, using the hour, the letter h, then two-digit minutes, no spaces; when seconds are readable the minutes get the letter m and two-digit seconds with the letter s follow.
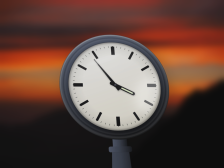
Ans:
3h54
